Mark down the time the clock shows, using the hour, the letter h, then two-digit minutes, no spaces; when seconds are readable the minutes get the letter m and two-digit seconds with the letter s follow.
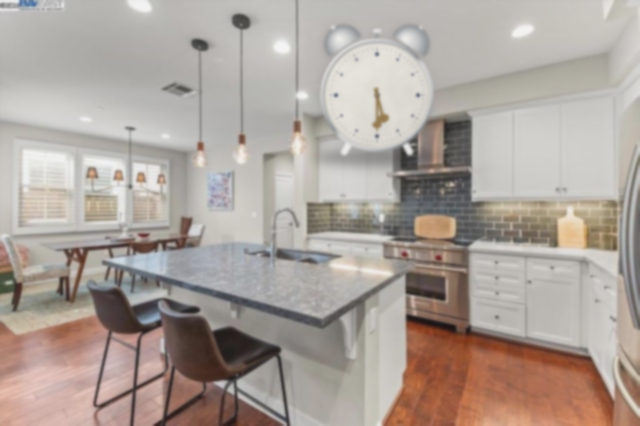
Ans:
5h30
